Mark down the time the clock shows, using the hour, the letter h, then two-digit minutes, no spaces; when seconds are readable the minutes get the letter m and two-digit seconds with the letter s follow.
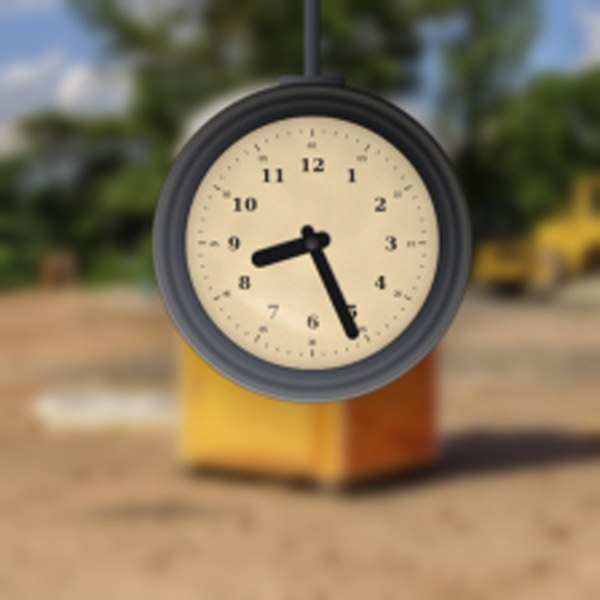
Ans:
8h26
